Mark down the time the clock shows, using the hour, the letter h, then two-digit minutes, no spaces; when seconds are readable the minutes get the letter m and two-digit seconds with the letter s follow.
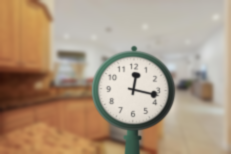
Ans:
12h17
